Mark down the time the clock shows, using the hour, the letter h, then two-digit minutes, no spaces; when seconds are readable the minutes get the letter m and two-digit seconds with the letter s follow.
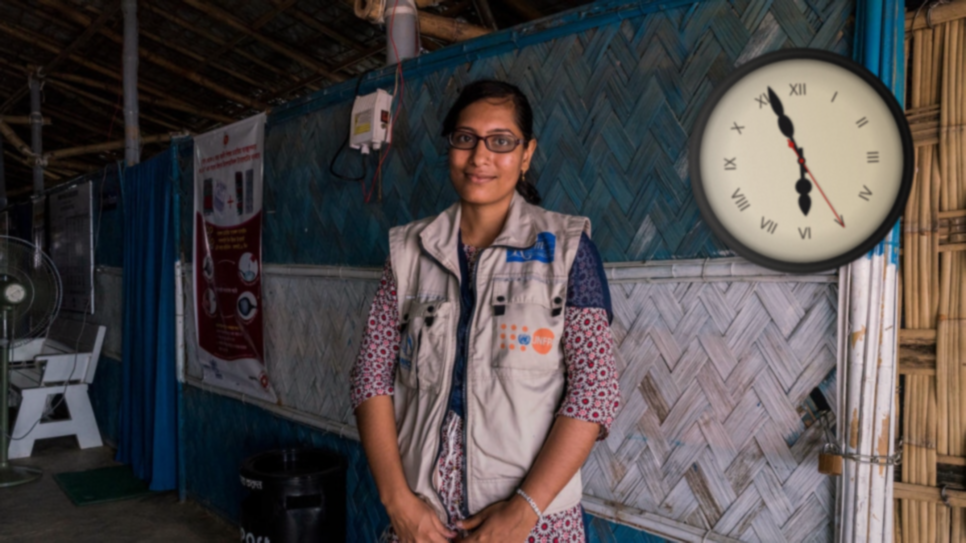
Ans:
5h56m25s
